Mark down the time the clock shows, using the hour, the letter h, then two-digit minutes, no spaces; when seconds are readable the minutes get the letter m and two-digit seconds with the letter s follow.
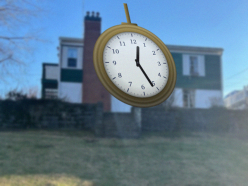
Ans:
12h26
